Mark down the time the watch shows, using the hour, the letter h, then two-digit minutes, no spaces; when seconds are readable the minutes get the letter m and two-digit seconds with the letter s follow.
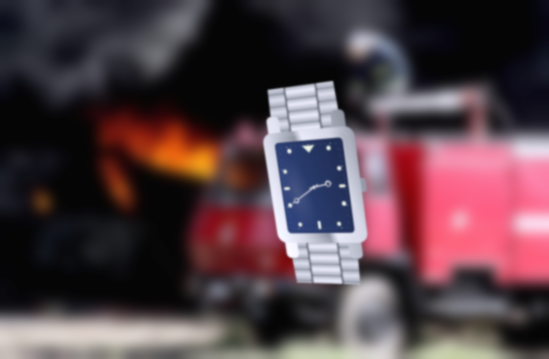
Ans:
2h40
